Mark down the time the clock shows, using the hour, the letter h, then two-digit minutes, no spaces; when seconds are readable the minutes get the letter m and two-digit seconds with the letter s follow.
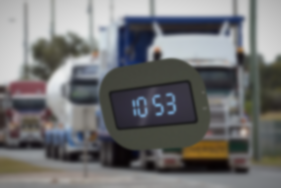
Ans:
10h53
